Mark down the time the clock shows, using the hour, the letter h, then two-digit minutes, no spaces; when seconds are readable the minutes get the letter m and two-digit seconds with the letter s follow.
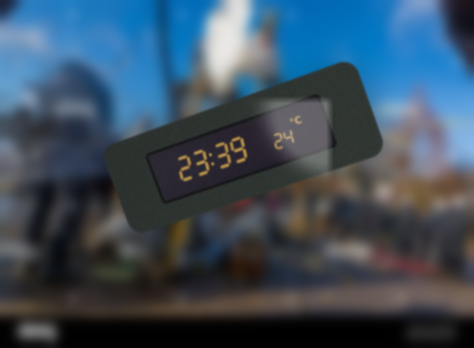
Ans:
23h39
